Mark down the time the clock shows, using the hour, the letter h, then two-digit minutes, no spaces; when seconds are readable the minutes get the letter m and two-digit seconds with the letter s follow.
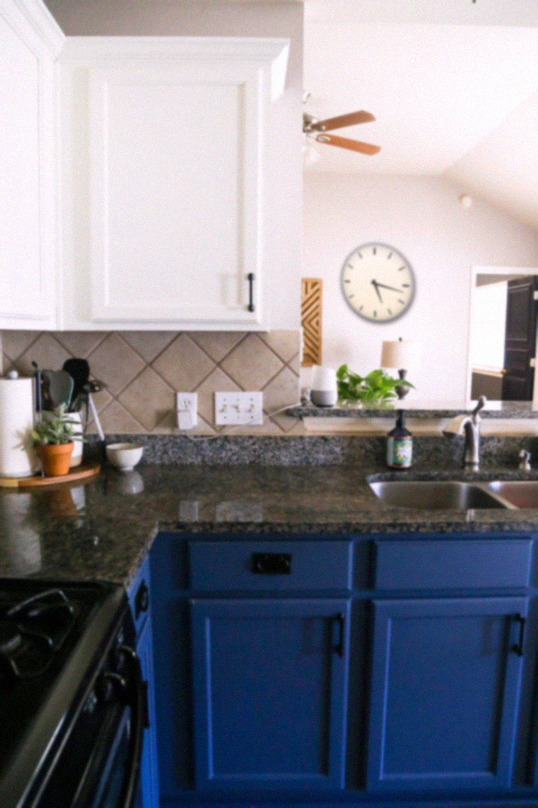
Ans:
5h17
